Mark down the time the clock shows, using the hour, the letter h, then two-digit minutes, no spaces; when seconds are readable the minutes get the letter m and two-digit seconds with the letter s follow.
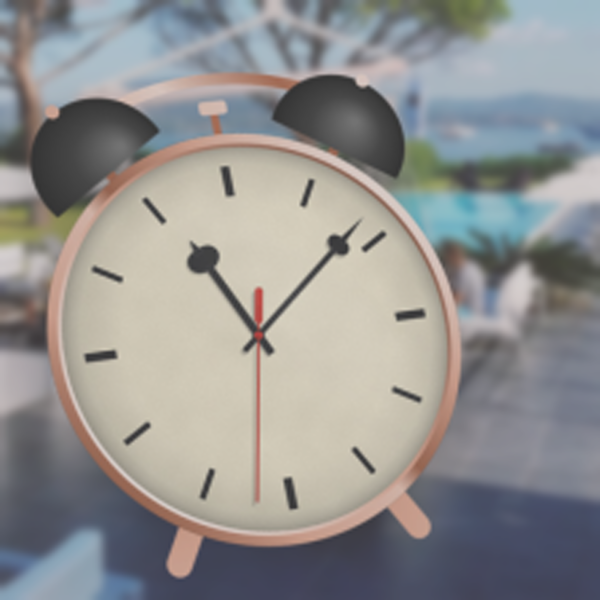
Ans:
11h08m32s
